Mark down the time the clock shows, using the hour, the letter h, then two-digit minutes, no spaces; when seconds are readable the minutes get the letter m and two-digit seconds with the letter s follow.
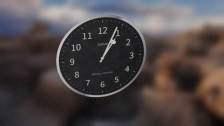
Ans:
1h04
